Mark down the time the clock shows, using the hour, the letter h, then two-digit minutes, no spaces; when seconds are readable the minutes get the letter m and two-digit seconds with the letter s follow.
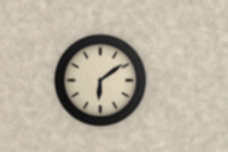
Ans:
6h09
